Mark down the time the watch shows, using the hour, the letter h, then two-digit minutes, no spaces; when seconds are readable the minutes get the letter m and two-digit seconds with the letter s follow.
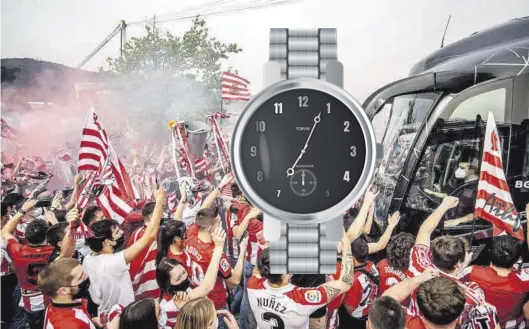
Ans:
7h04
